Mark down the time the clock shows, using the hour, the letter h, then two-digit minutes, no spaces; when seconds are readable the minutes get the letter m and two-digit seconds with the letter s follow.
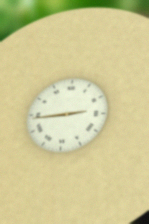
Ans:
2h44
